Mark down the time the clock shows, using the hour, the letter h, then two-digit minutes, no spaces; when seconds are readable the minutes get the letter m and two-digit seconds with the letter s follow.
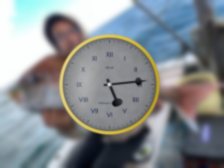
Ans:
5h14
